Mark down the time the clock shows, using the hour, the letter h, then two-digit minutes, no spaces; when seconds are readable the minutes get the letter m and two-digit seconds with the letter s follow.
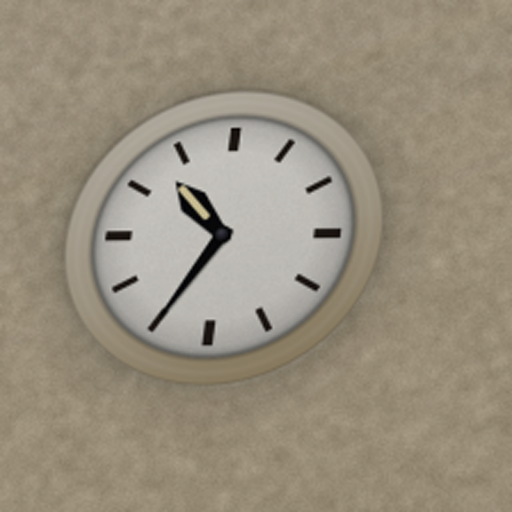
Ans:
10h35
